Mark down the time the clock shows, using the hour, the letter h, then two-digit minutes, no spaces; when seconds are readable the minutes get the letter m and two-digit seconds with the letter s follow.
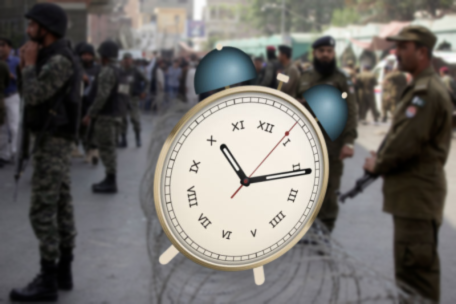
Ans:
10h11m04s
